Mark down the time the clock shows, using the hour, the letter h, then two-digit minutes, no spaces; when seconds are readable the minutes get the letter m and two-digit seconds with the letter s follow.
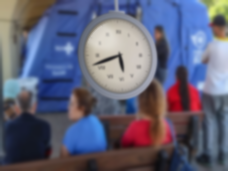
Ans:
5h42
